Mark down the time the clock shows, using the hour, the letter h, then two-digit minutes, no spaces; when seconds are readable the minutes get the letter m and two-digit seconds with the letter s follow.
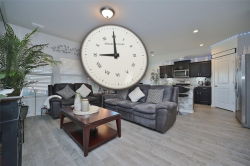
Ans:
9h00
